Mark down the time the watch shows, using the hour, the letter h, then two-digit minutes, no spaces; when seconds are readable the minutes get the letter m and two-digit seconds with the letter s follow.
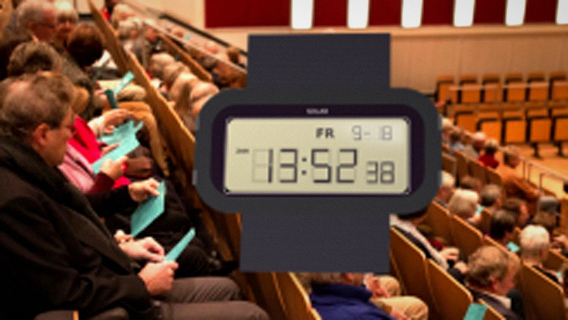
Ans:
13h52m38s
